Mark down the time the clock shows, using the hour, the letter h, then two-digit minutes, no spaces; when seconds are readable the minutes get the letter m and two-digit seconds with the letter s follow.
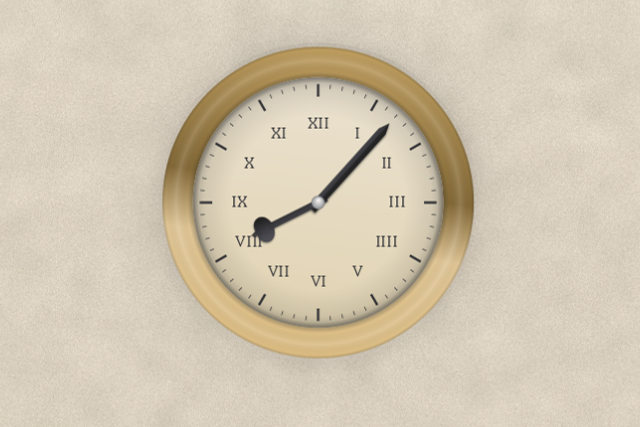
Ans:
8h07
